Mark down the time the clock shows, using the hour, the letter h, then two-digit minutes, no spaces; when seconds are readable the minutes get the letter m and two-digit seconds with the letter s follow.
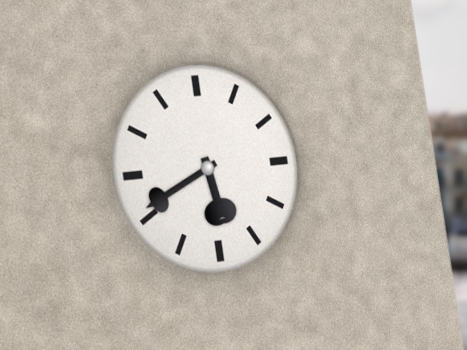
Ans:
5h41
